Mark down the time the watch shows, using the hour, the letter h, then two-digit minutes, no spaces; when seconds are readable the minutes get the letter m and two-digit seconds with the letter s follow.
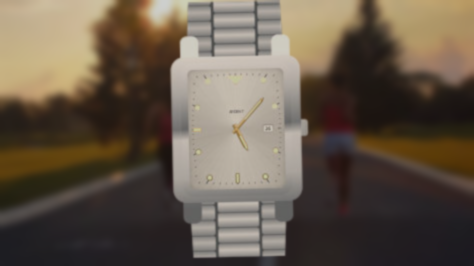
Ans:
5h07
